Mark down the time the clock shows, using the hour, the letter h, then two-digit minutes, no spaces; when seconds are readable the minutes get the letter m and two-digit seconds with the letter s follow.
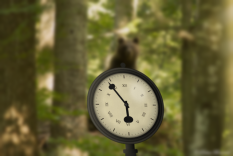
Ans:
5h54
